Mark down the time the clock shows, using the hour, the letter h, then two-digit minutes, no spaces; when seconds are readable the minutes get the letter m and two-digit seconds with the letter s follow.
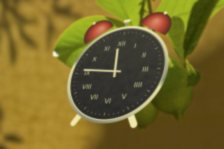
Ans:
11h46
